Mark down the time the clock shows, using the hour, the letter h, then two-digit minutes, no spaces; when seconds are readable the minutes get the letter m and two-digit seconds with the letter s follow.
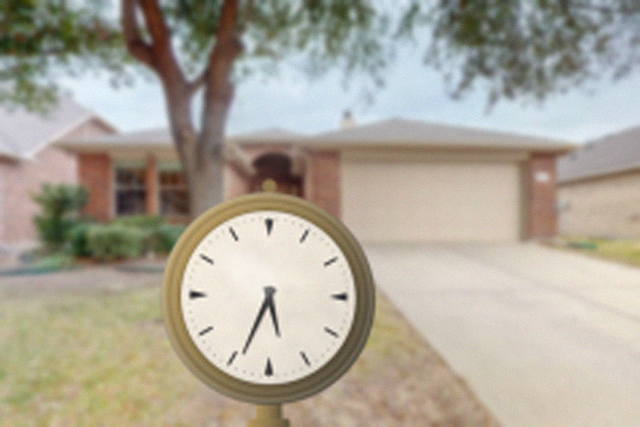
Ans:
5h34
